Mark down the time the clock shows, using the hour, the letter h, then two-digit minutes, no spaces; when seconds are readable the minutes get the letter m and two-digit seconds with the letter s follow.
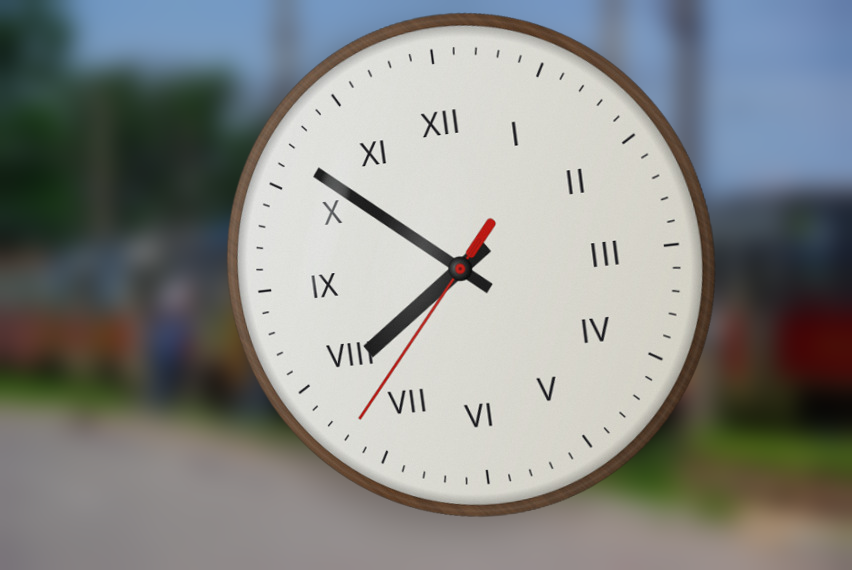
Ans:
7h51m37s
